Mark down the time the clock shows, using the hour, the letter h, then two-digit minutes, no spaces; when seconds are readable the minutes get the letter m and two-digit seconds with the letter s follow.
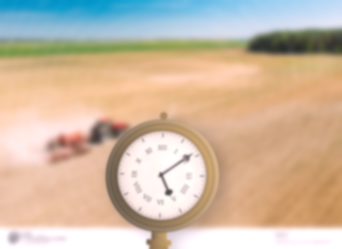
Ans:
5h09
